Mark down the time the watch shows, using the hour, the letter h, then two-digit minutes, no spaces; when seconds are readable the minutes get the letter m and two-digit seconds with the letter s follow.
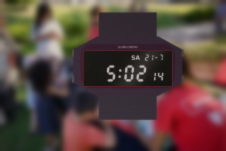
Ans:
5h02m14s
